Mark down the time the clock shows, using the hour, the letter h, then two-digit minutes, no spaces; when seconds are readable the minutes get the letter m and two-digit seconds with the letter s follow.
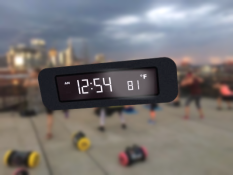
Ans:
12h54
